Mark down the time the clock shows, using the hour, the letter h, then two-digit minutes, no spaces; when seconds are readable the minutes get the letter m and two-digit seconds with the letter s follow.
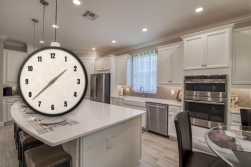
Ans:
1h38
